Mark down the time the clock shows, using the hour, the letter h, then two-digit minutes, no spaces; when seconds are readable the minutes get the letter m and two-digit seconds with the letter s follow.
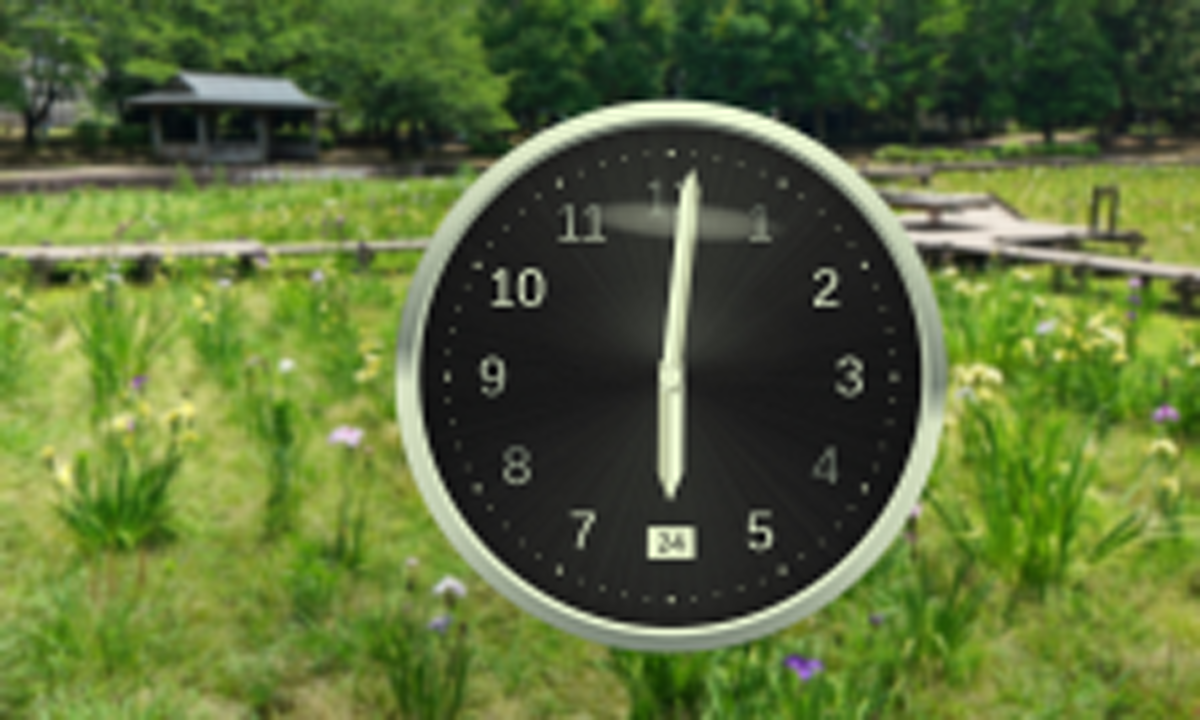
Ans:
6h01
